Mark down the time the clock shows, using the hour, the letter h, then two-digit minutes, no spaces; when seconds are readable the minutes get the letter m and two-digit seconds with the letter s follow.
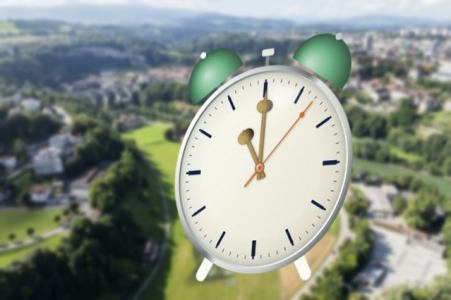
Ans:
11h00m07s
